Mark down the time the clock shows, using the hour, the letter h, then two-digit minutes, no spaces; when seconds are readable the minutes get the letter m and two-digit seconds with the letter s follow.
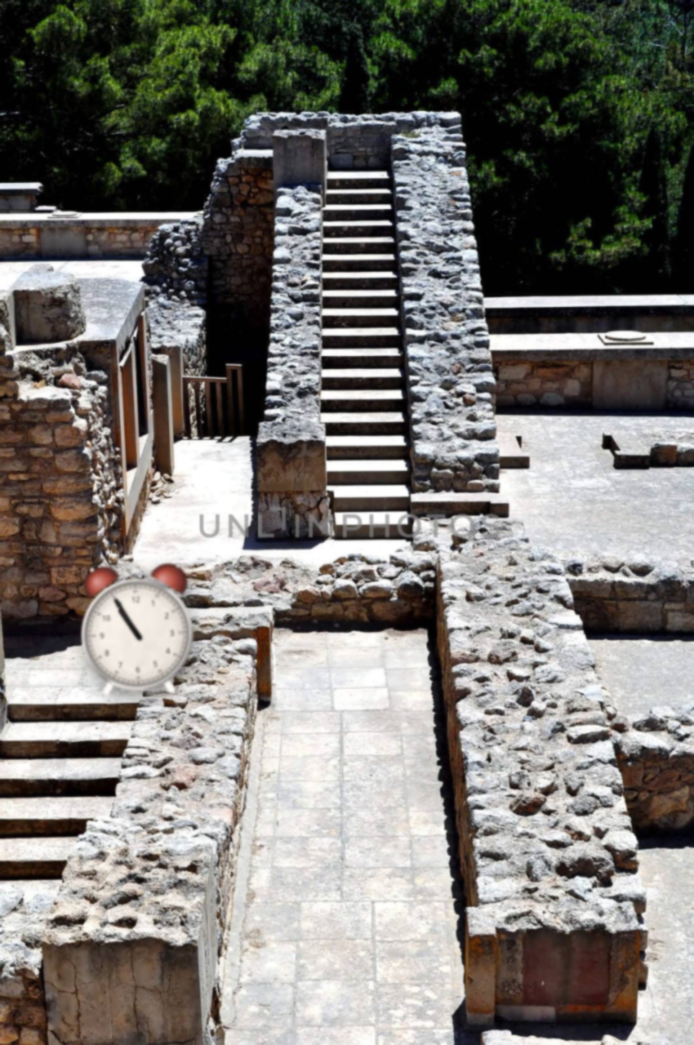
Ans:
10h55
